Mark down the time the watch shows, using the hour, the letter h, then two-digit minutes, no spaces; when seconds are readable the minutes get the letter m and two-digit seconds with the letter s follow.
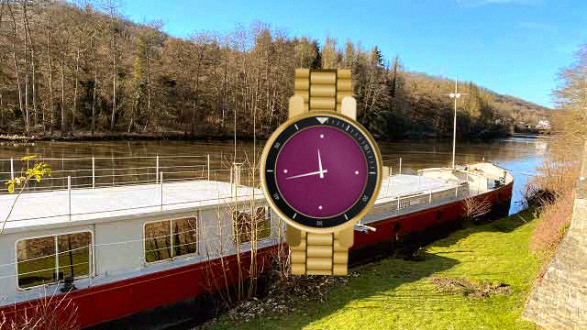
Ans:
11h43
